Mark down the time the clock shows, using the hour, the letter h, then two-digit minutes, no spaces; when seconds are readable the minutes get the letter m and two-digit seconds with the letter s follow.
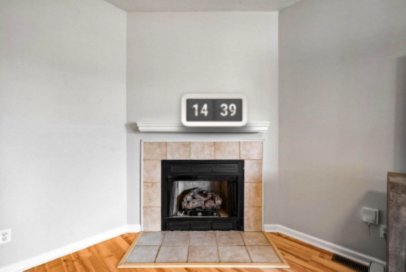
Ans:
14h39
